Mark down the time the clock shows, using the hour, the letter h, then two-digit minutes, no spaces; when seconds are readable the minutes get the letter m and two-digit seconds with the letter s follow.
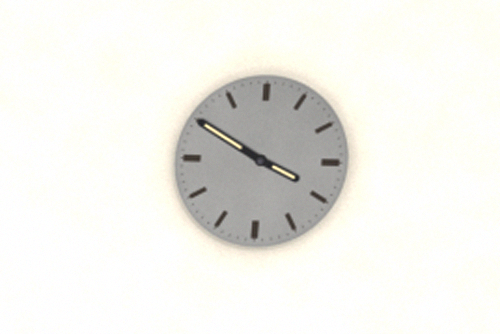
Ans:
3h50
